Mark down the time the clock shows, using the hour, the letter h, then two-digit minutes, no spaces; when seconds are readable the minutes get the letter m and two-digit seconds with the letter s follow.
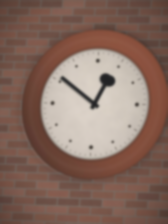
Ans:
12h51
